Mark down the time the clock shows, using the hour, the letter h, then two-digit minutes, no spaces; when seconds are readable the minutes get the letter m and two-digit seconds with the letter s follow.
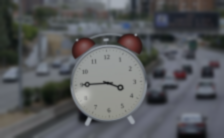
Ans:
3h45
